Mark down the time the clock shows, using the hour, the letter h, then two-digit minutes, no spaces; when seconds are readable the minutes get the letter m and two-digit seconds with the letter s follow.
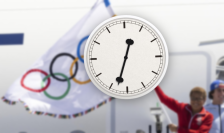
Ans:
12h33
